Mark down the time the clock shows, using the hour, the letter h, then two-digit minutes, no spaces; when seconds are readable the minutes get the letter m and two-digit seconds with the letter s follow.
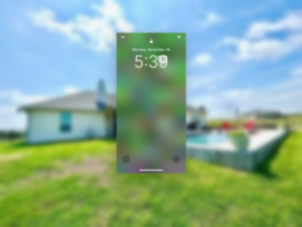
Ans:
5h39
